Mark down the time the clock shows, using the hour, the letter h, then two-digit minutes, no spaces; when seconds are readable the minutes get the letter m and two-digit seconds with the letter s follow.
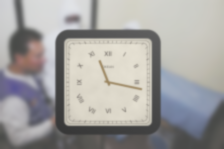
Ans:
11h17
